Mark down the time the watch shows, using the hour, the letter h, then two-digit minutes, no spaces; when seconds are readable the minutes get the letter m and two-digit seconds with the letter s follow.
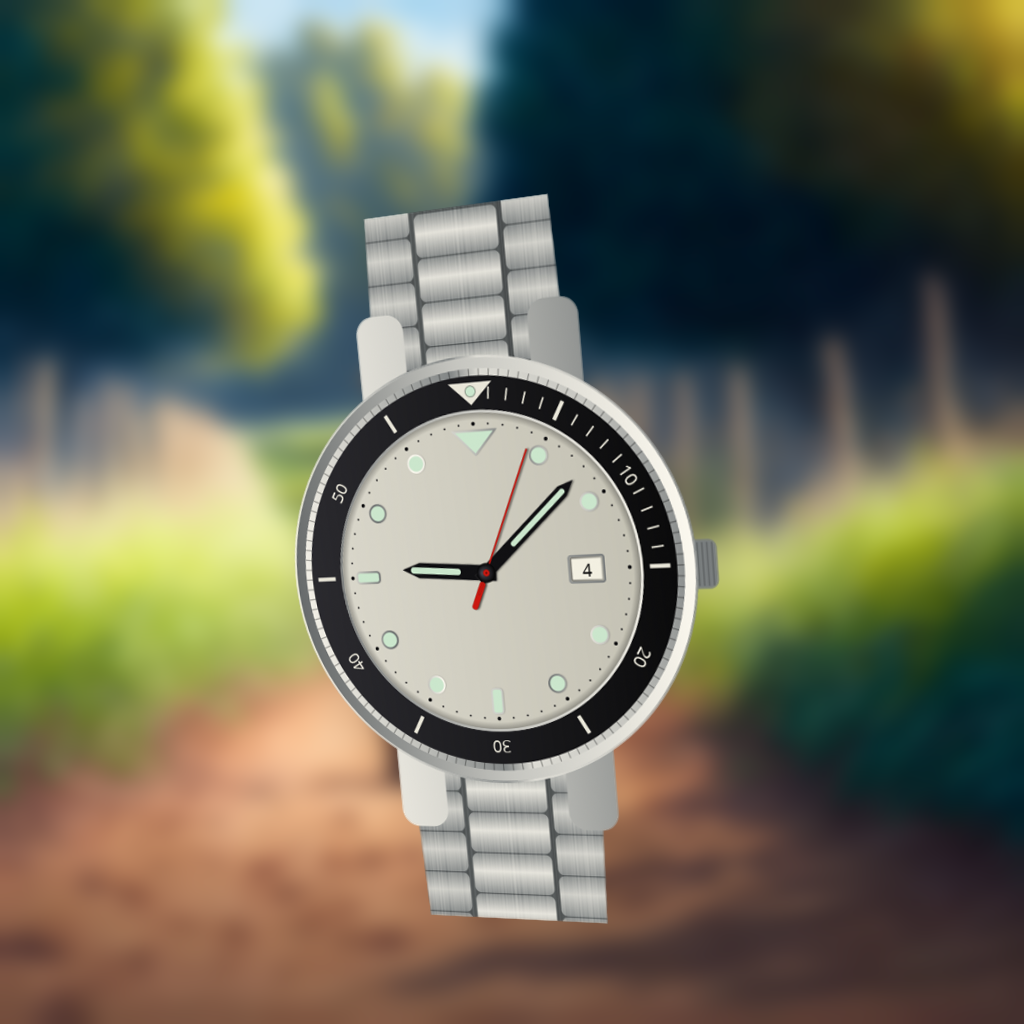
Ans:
9h08m04s
